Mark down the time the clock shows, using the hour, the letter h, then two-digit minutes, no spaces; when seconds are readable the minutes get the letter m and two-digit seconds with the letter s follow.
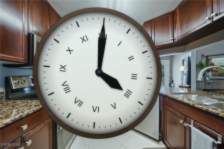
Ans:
4h00
